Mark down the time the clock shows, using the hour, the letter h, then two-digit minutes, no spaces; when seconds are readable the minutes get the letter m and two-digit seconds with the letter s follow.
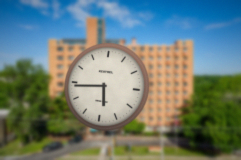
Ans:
5h44
